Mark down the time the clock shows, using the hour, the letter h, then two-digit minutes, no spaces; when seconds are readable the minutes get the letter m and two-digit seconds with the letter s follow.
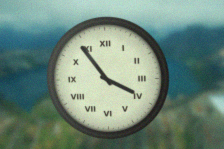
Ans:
3h54
